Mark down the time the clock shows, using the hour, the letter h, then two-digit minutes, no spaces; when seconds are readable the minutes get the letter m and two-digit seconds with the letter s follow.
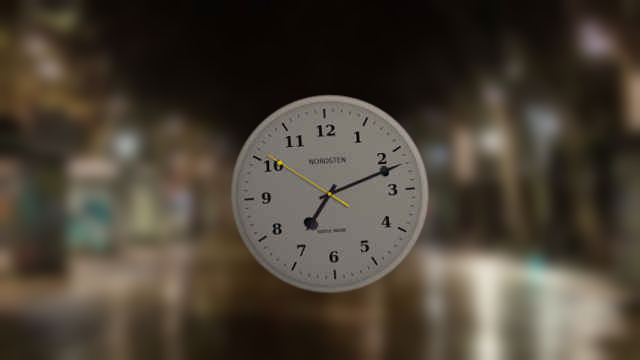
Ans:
7h11m51s
